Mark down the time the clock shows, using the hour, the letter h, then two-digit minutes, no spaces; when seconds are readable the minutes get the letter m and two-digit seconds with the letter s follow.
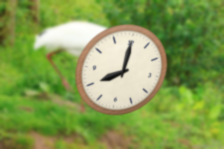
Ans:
8h00
